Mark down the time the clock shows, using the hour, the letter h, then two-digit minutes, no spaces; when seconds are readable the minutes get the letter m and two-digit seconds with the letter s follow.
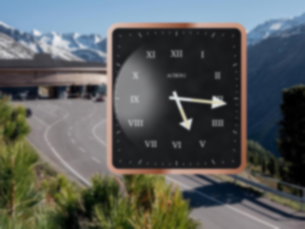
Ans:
5h16
